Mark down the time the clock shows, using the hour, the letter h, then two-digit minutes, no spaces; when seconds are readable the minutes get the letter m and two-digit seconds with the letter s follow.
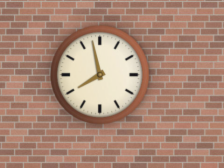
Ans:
7h58
